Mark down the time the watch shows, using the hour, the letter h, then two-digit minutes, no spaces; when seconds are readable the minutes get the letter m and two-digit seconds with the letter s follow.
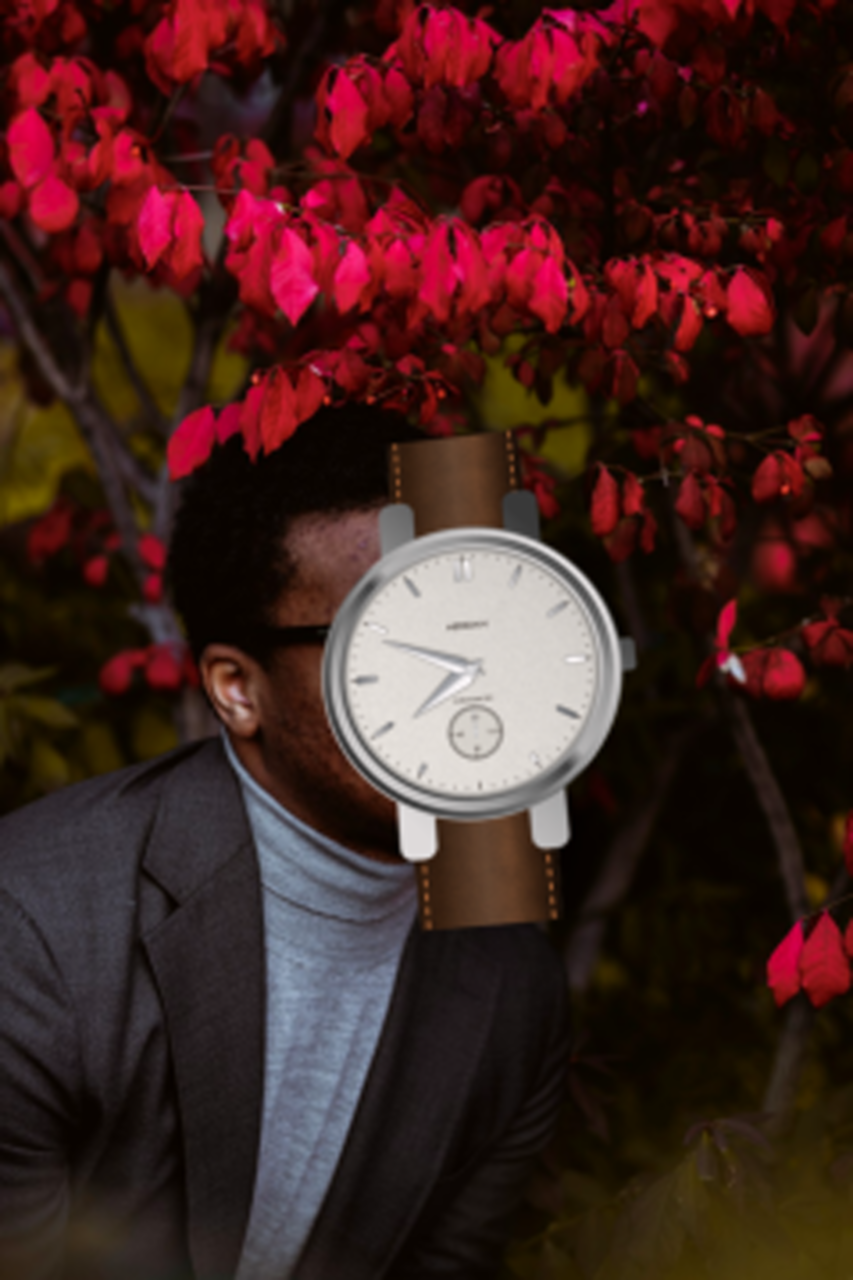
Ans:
7h49
